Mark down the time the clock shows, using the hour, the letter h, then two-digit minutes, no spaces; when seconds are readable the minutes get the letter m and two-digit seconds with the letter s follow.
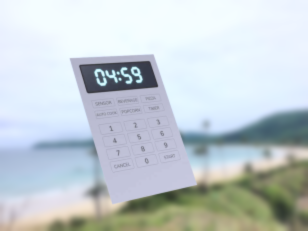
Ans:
4h59
